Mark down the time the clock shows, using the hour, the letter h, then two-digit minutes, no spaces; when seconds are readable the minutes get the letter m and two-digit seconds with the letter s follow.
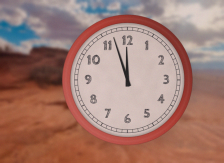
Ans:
11h57
